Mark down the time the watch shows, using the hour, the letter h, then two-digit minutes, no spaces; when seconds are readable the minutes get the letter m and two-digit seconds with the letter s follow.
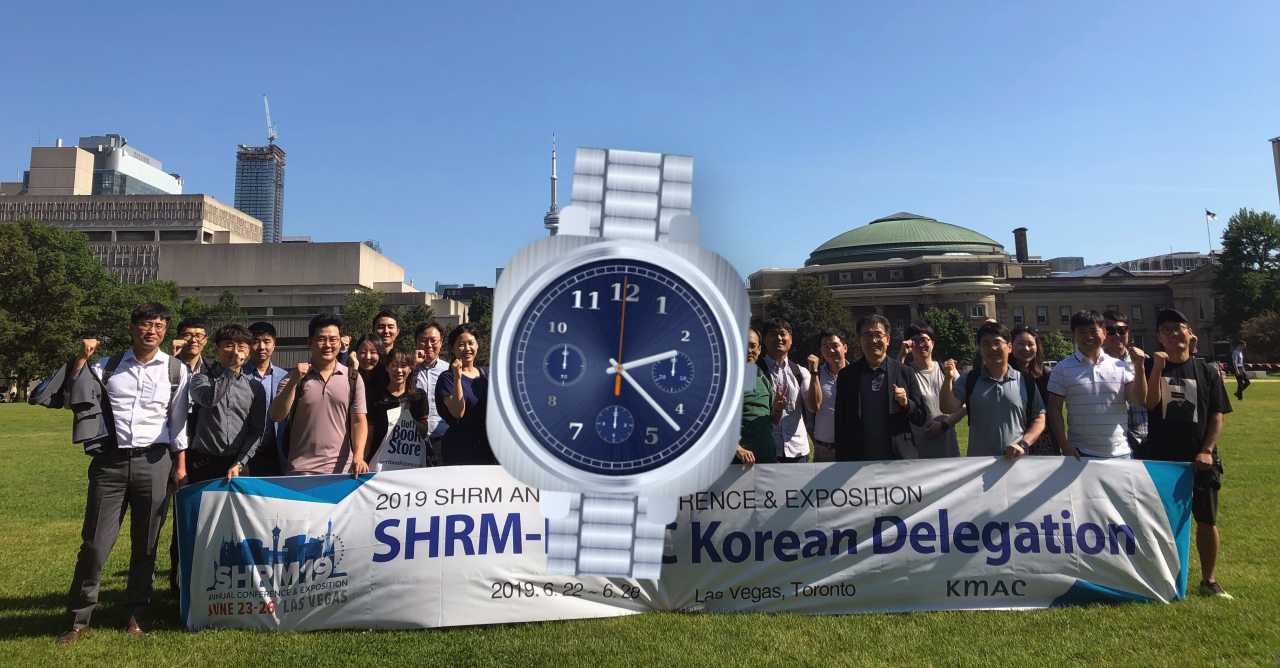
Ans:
2h22
